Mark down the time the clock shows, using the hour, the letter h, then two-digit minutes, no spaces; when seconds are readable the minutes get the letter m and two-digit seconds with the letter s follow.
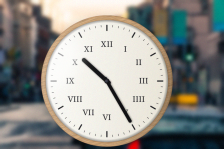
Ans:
10h25
